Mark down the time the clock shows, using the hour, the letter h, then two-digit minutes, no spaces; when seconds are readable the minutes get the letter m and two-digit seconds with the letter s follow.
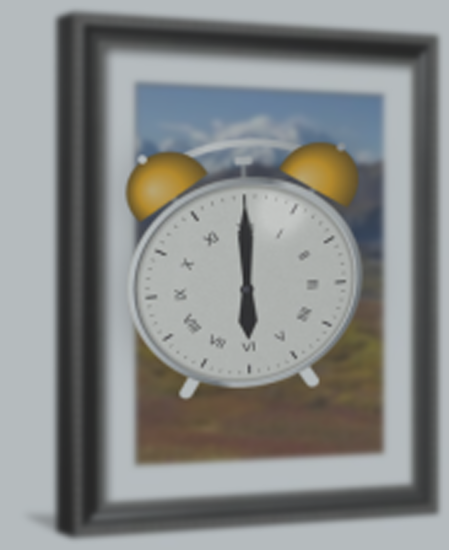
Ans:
6h00
